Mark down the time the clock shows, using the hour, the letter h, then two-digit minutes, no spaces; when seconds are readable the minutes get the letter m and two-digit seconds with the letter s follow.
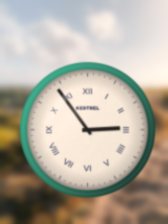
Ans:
2h54
